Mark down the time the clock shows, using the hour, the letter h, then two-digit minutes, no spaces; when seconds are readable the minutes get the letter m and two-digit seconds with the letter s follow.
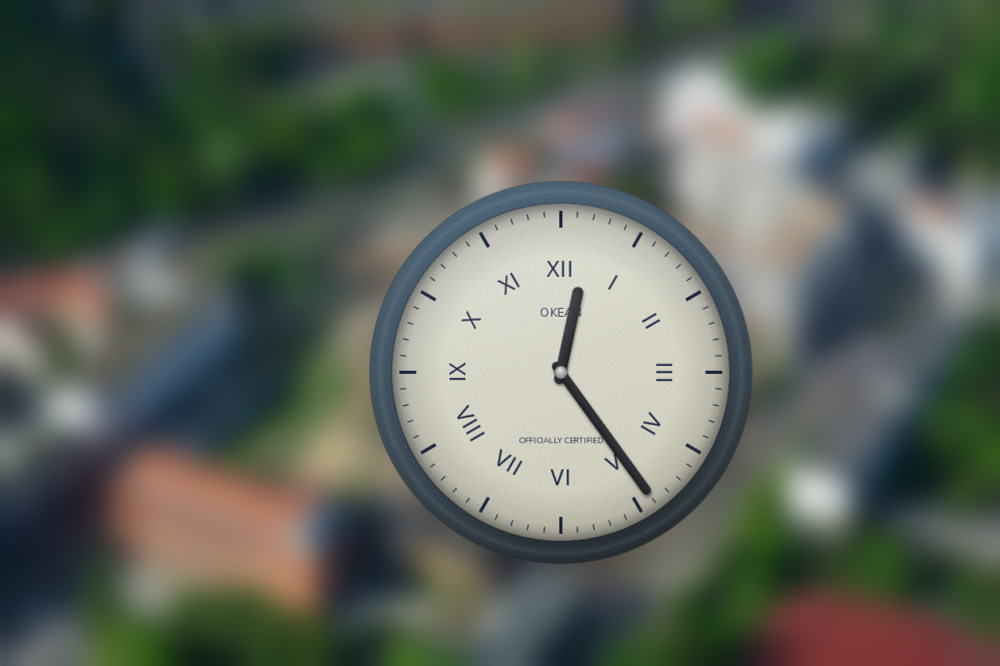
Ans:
12h24
